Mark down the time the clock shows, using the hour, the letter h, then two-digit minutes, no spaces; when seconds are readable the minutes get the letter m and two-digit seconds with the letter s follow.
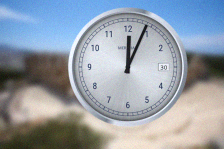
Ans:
12h04
